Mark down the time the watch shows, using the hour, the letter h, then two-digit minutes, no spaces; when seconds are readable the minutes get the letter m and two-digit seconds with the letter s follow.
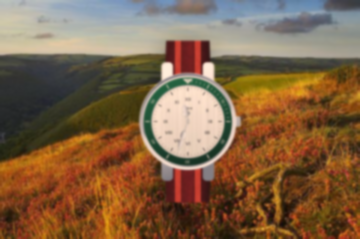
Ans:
11h33
